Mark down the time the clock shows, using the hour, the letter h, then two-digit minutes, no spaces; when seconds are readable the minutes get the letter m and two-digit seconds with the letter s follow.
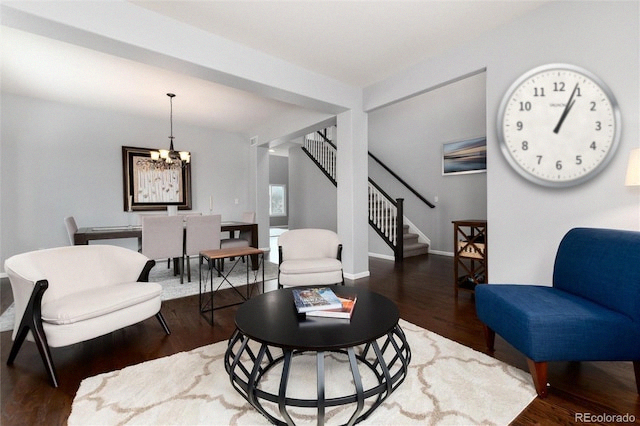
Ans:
1h04
